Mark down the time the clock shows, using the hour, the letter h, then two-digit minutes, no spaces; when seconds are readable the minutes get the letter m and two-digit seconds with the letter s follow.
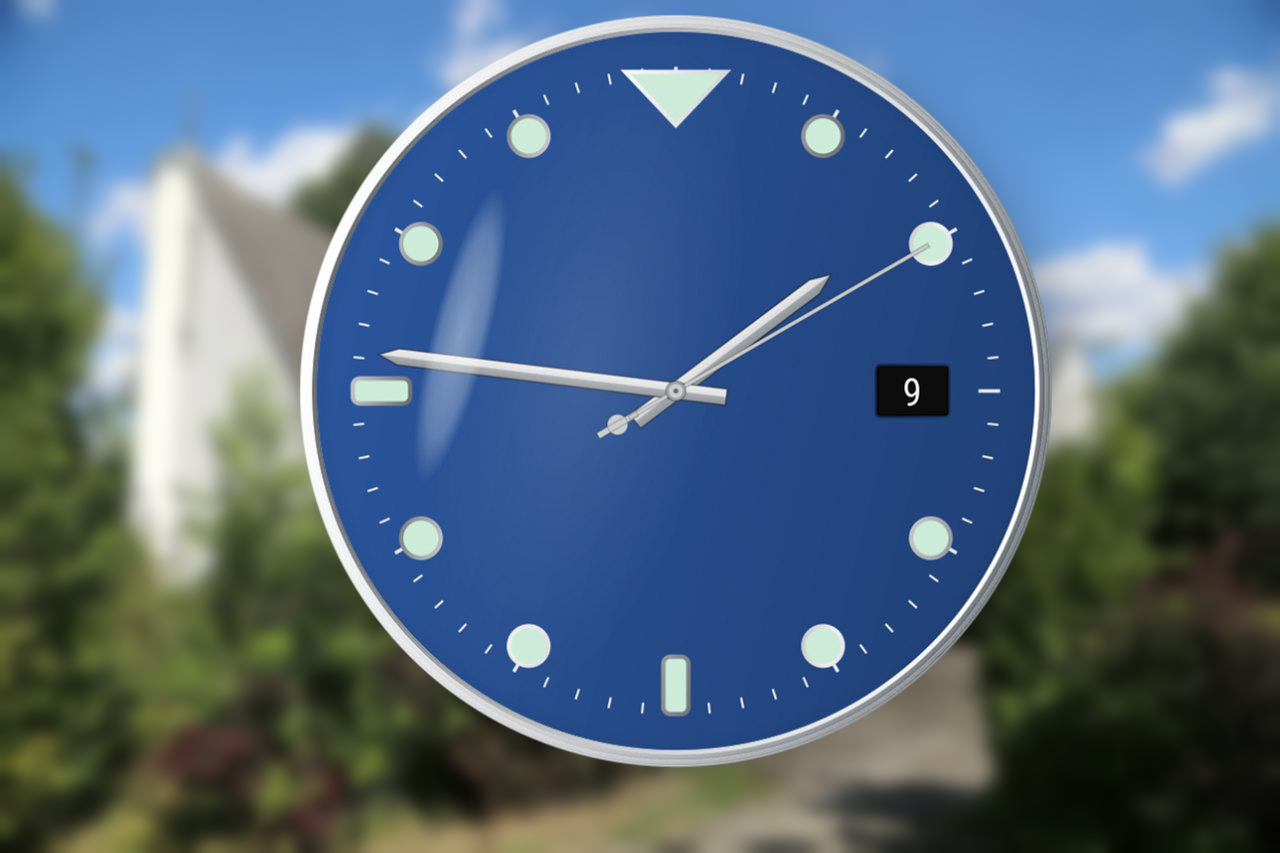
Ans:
1h46m10s
